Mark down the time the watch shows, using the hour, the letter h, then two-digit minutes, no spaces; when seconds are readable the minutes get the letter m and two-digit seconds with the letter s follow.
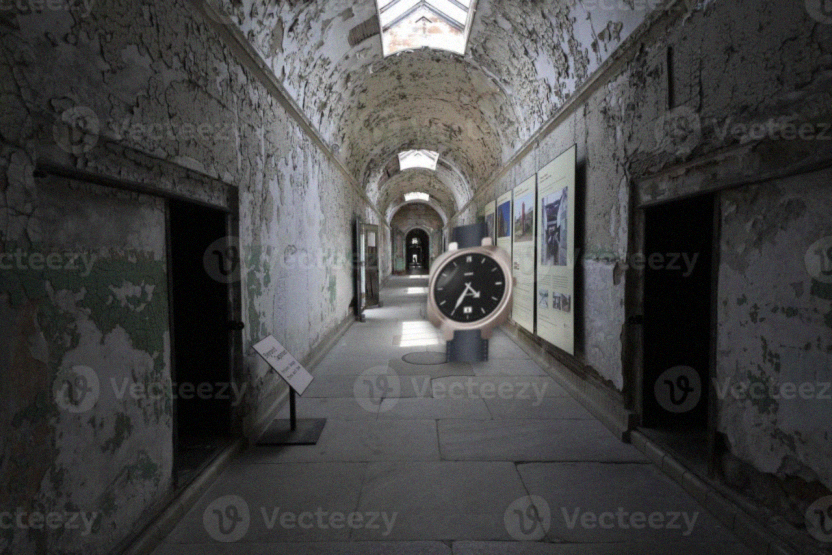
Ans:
4h35
